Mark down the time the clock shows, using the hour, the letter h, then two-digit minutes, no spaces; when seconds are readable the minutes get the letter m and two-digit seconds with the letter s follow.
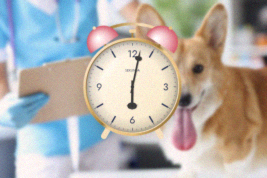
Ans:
6h02
